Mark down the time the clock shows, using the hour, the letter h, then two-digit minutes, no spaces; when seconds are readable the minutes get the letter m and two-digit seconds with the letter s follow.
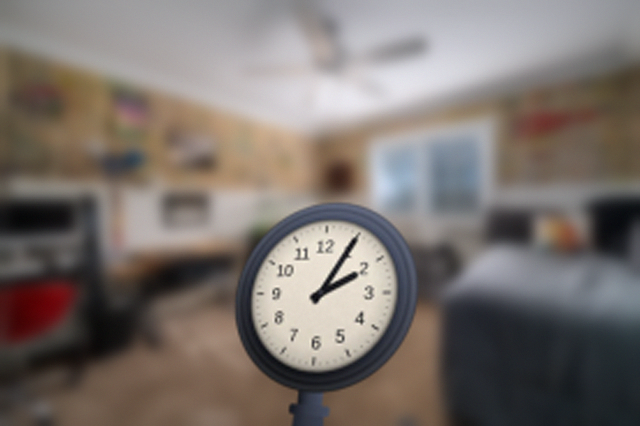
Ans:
2h05
